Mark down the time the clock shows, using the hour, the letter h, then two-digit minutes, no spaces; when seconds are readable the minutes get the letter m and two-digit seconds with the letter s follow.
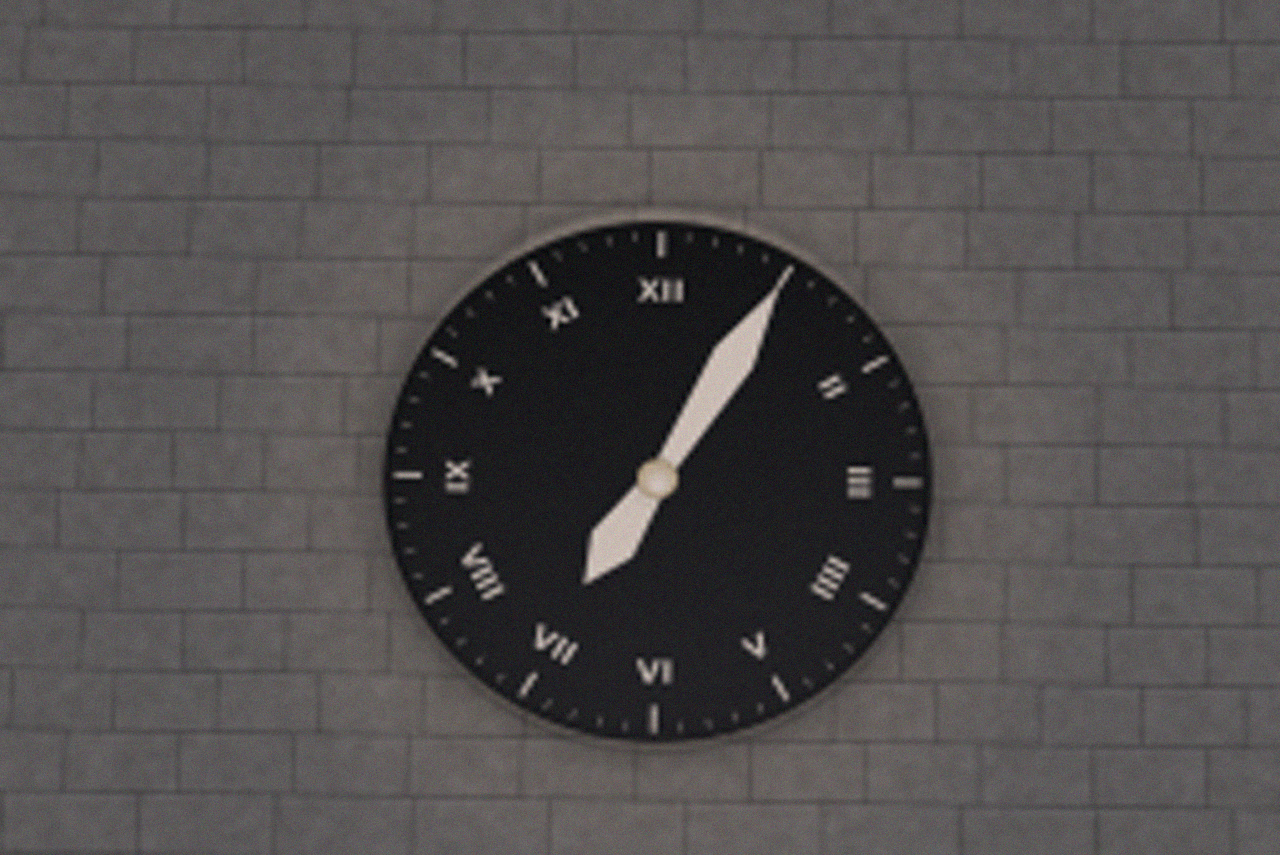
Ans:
7h05
